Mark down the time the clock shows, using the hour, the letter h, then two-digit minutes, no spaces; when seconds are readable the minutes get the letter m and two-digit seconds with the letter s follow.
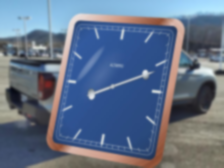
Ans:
8h11
